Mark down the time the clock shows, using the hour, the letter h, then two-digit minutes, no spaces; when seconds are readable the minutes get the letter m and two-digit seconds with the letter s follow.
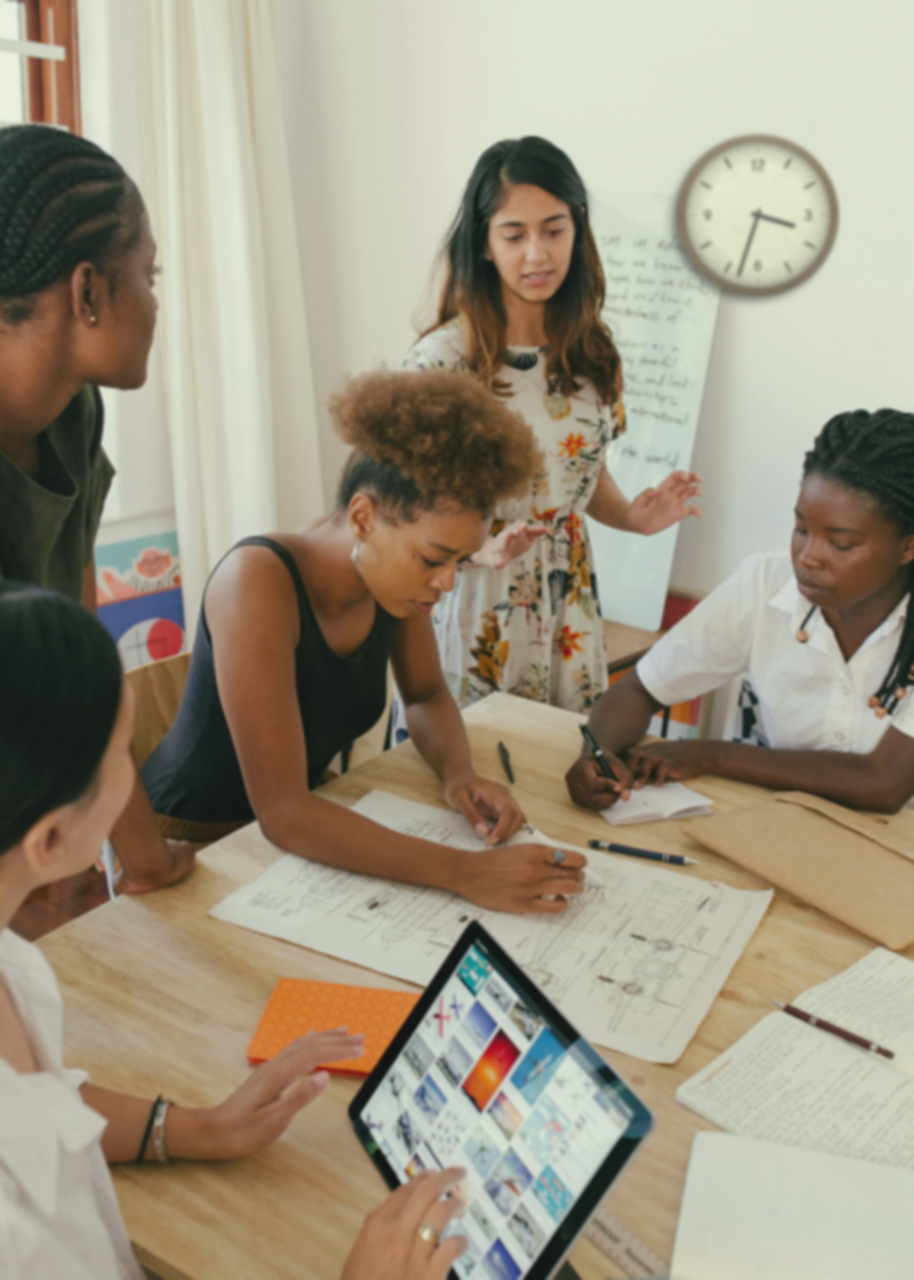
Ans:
3h33
